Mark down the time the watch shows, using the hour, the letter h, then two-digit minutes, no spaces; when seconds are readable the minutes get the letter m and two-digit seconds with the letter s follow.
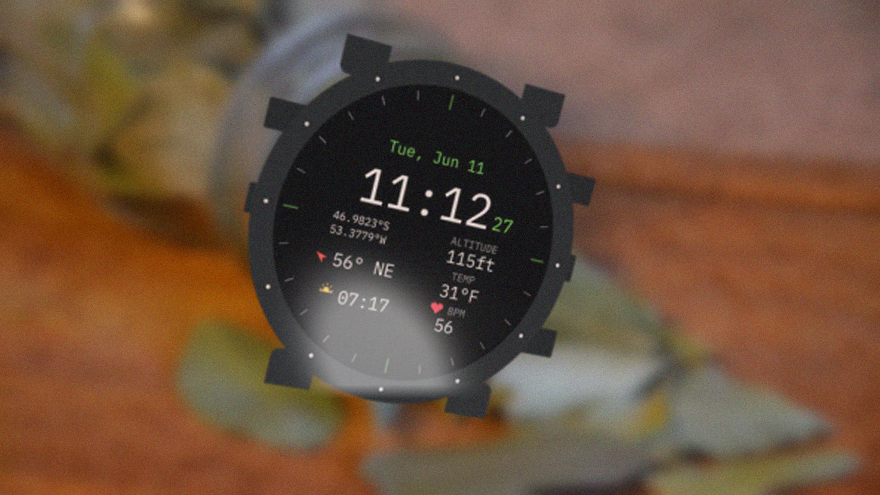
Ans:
11h12m27s
